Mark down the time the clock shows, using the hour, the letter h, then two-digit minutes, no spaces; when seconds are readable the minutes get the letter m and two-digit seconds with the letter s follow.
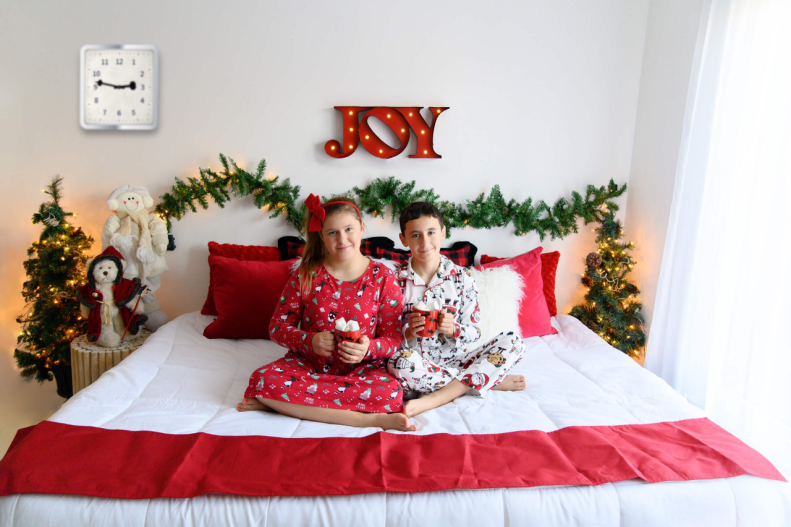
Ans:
2h47
